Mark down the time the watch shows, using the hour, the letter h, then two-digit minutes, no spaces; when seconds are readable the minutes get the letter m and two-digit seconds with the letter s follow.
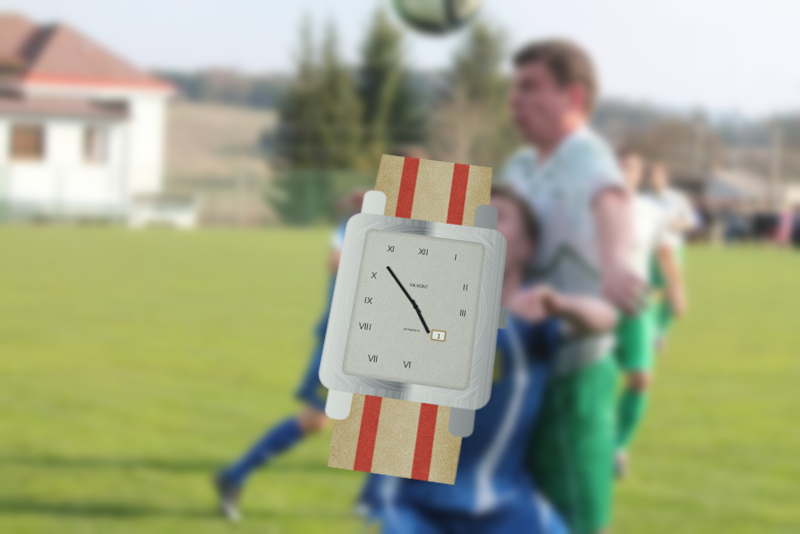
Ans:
4h53
